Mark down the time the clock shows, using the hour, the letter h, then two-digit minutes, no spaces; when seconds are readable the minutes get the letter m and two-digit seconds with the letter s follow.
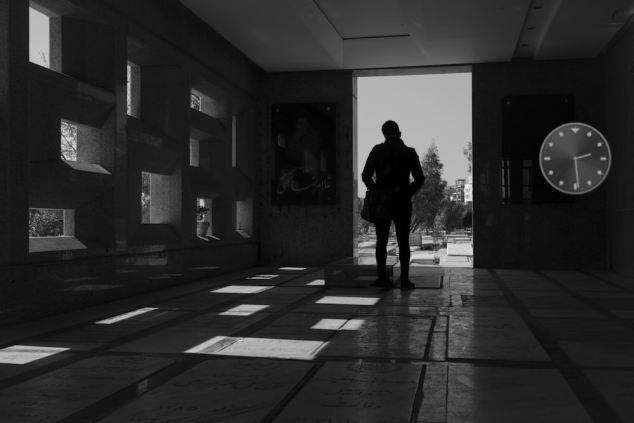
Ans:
2h29
